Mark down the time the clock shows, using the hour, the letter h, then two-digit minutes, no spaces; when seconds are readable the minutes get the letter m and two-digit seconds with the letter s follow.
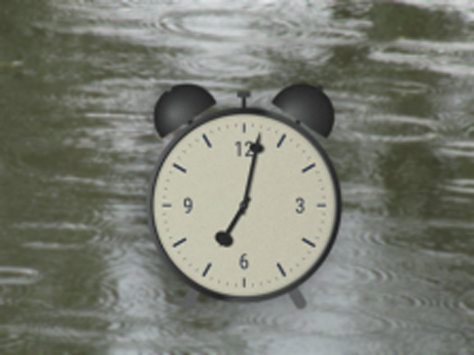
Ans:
7h02
